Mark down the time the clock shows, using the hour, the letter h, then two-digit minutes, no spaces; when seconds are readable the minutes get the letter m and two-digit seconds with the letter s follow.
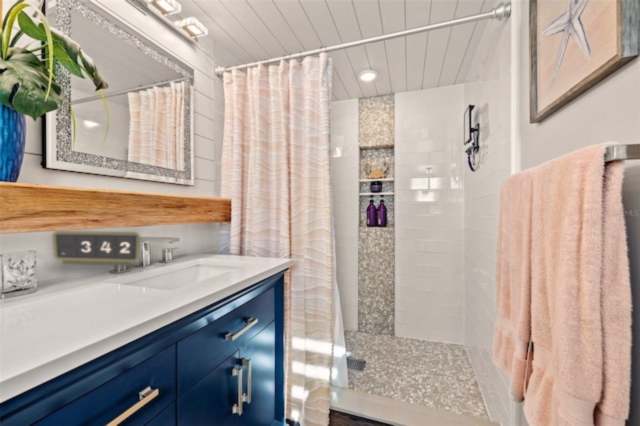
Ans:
3h42
